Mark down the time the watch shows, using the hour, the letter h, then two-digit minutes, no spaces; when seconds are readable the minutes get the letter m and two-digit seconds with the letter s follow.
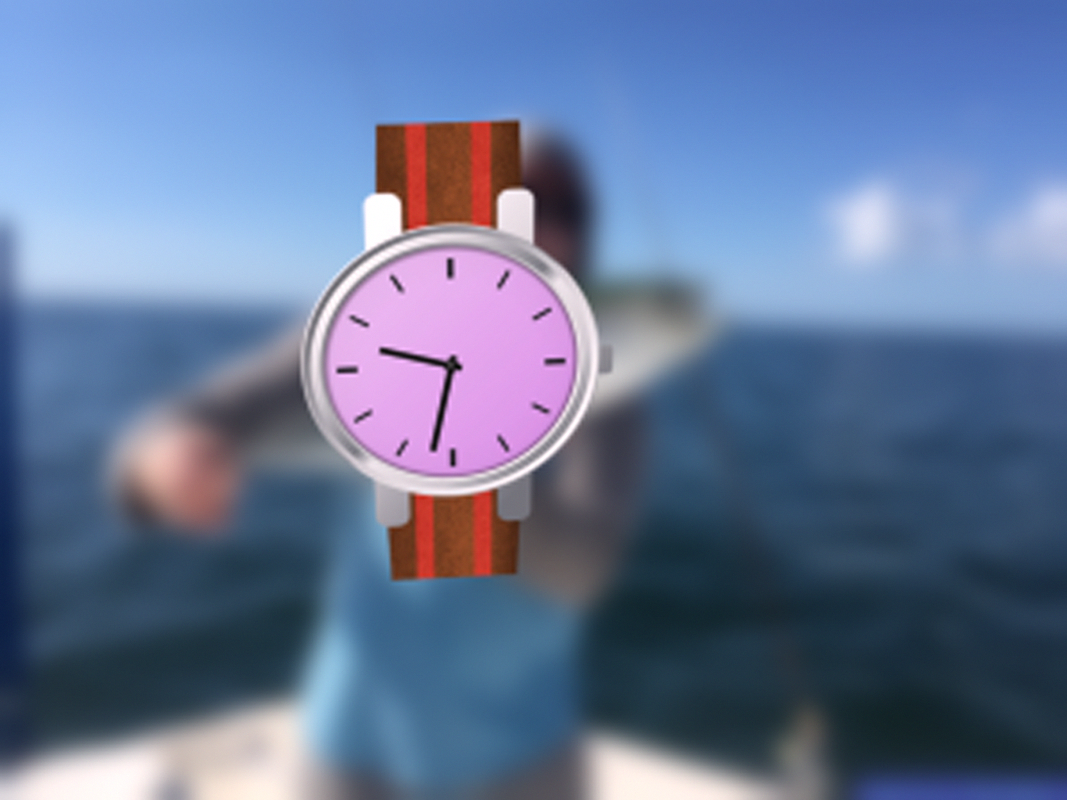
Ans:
9h32
